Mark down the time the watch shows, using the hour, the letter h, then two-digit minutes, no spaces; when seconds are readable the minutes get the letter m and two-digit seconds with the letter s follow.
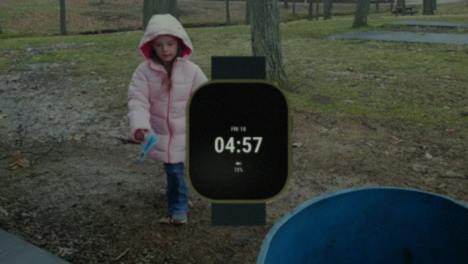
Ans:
4h57
